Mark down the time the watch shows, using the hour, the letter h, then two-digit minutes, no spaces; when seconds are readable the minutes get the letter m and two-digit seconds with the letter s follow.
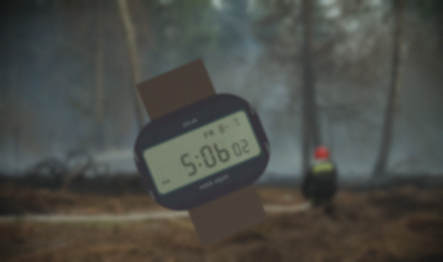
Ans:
5h06m02s
